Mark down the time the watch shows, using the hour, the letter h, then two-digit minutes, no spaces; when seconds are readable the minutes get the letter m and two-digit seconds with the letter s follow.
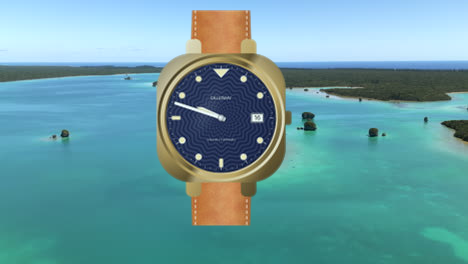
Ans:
9h48
